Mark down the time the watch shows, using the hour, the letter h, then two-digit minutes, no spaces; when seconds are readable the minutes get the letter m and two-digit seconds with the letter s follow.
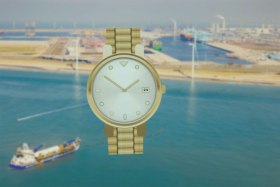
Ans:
1h51
